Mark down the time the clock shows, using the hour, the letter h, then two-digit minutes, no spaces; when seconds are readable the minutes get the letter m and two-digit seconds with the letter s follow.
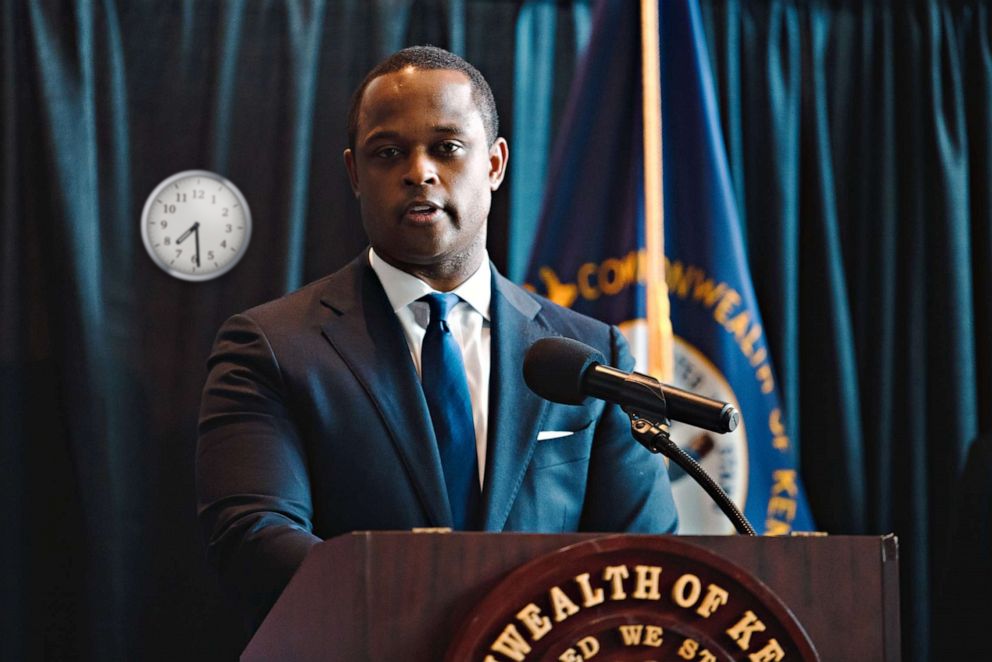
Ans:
7h29
